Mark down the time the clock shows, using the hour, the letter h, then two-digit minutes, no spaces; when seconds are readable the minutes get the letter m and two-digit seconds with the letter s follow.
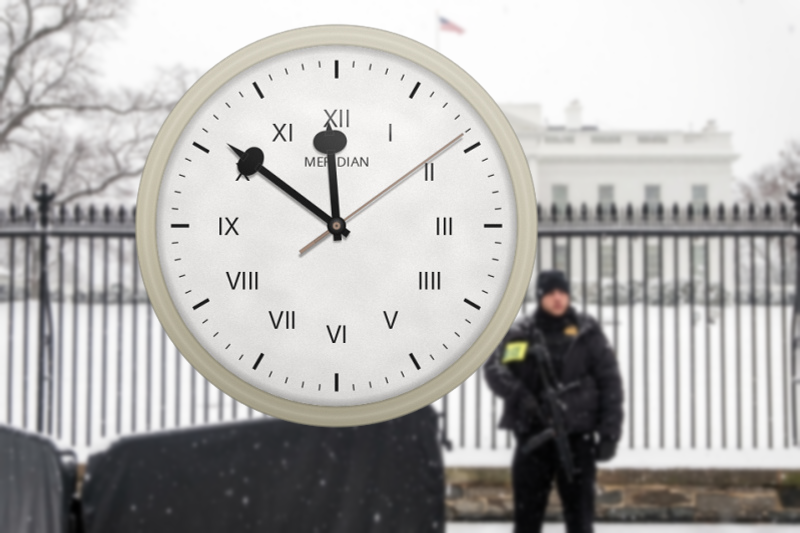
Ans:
11h51m09s
